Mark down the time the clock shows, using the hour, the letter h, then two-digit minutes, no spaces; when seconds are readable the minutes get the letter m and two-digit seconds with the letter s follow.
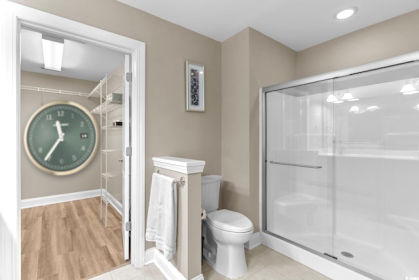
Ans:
11h36
